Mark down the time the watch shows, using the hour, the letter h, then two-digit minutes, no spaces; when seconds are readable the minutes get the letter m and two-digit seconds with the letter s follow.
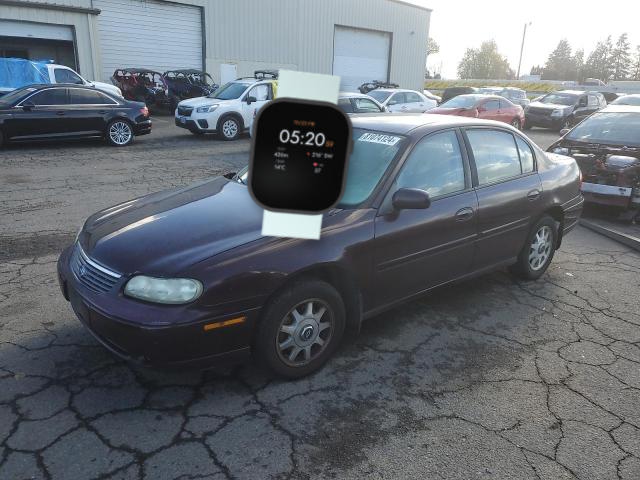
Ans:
5h20
